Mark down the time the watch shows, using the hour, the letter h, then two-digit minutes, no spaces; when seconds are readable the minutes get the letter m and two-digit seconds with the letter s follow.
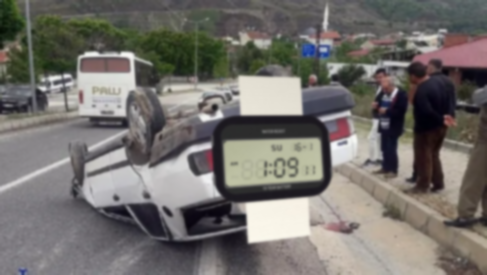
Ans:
1h09
